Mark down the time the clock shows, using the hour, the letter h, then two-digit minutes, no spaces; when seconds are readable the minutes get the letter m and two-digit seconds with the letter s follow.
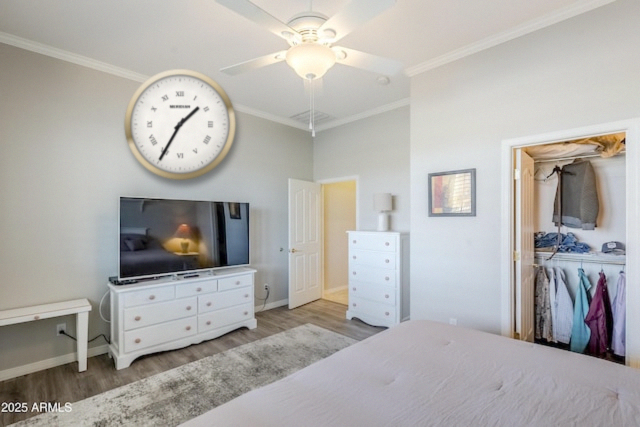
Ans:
1h35
